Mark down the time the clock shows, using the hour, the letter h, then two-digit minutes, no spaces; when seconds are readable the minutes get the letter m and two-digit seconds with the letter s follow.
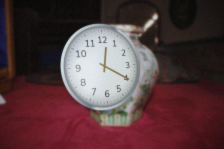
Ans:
12h20
